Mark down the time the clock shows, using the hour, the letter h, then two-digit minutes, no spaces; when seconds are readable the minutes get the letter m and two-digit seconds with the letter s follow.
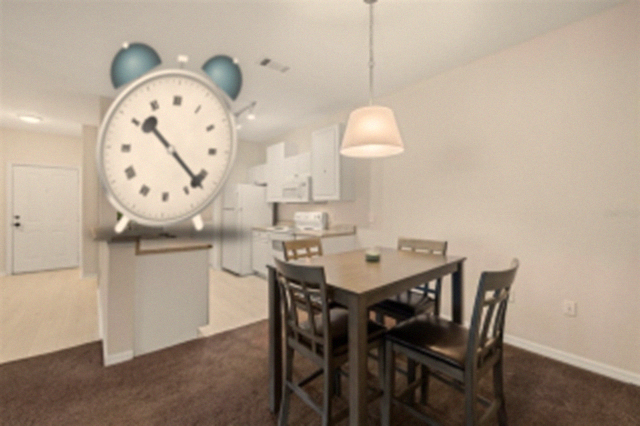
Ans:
10h22
